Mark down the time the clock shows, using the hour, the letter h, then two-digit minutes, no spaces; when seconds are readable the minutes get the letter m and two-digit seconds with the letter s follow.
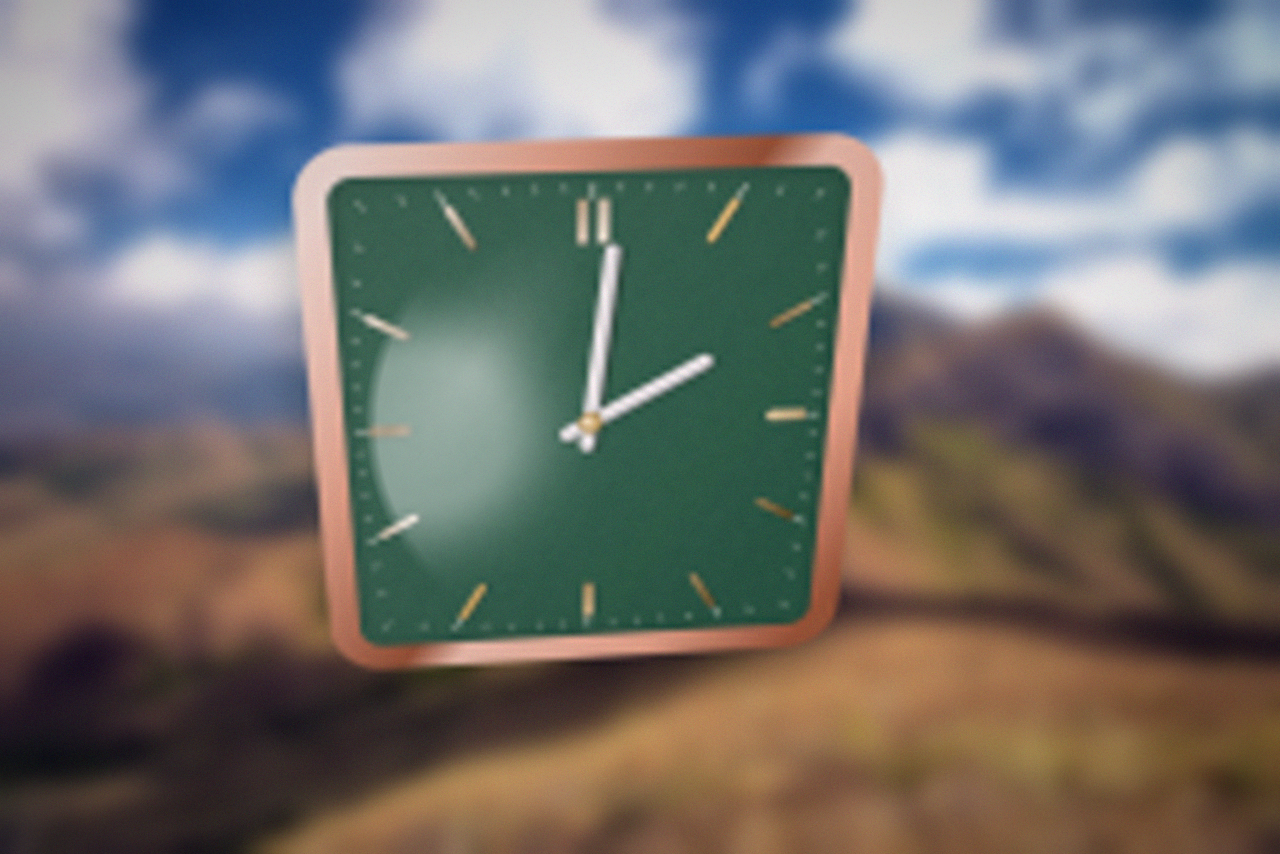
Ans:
2h01
